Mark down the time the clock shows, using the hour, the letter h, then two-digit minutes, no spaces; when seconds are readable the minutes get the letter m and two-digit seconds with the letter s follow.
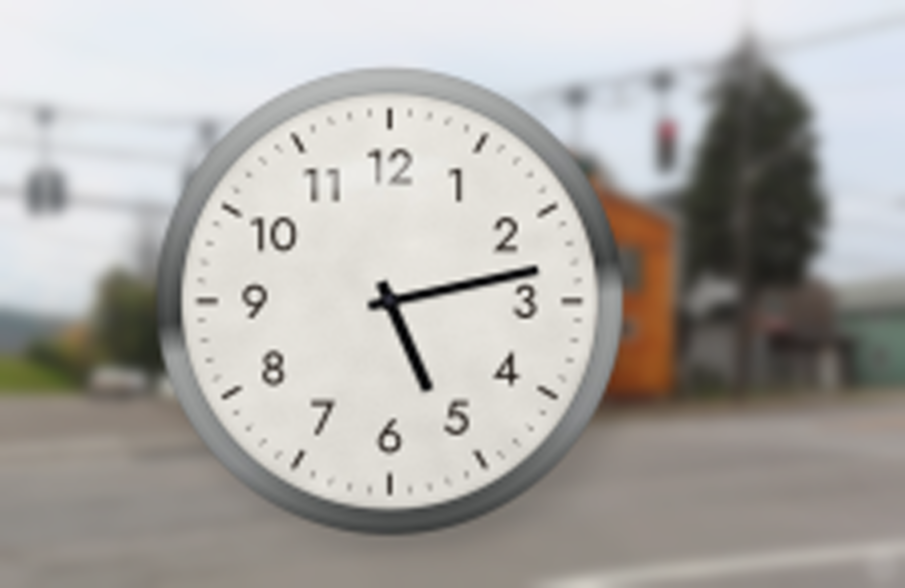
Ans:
5h13
